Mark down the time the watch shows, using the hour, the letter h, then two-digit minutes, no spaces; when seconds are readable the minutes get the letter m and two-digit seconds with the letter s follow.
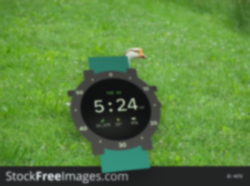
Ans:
5h24
